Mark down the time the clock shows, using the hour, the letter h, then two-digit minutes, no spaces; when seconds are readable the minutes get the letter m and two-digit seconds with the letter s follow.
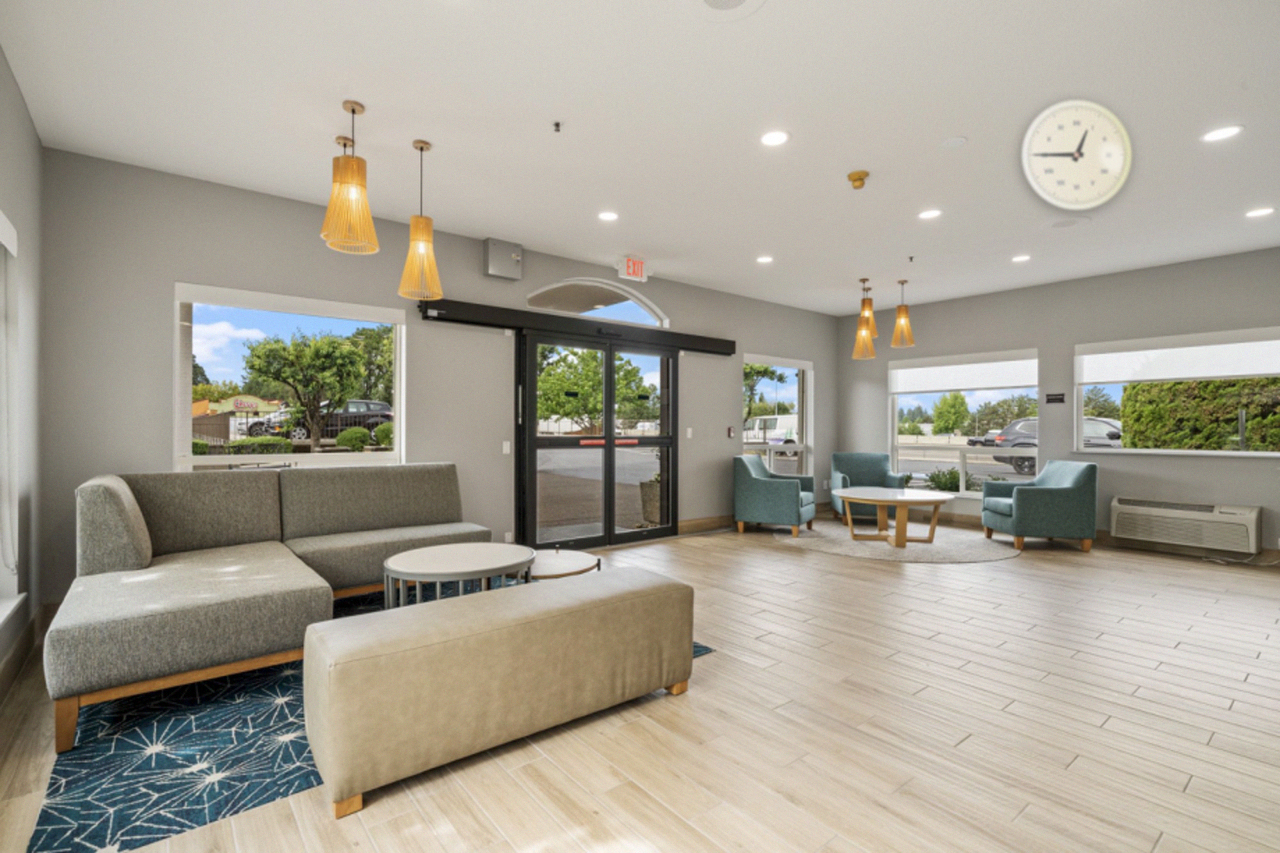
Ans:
12h45
